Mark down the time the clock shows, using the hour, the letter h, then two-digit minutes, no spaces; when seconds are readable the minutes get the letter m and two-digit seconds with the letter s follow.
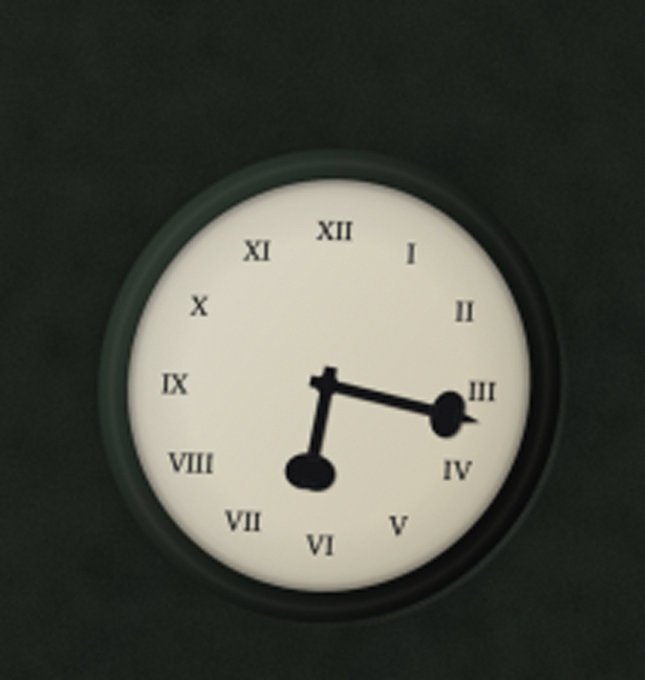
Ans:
6h17
